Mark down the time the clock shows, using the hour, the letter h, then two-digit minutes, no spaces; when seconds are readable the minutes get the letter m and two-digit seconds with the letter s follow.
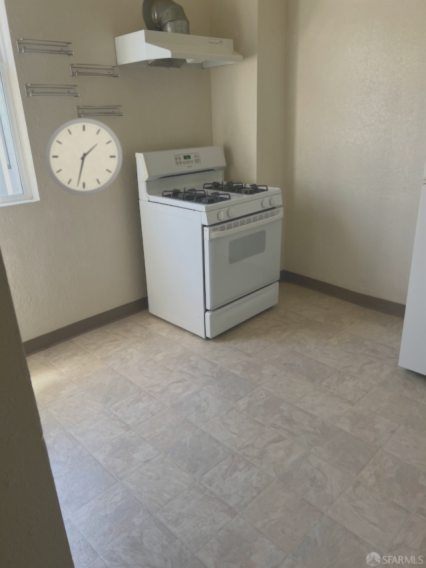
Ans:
1h32
